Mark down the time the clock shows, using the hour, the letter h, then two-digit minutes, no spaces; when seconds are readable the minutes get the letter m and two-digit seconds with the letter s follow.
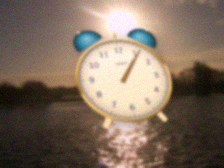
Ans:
1h06
